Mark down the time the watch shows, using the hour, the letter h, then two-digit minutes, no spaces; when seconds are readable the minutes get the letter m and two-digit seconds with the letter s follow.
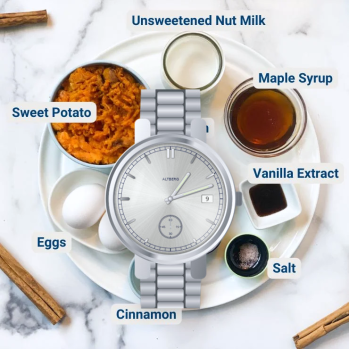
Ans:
1h12
